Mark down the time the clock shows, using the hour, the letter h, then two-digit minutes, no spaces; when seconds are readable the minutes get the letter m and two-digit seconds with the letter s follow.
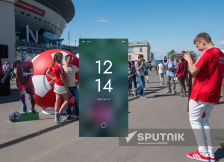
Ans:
12h14
